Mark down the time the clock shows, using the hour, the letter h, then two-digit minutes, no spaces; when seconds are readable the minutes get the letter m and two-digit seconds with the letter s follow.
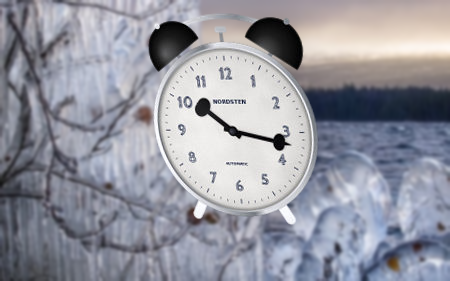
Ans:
10h17
